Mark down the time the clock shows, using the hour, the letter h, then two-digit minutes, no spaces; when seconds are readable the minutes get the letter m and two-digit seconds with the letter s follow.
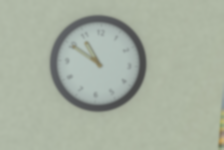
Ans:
10h50
